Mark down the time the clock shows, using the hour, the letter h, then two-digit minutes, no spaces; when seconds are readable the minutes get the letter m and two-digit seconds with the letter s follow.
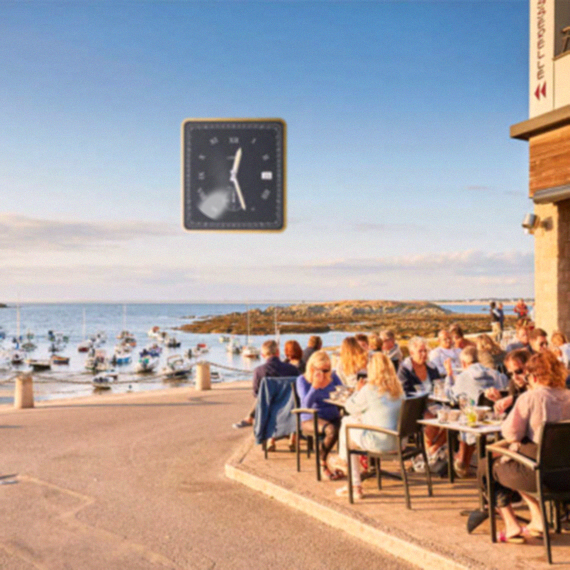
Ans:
12h27
